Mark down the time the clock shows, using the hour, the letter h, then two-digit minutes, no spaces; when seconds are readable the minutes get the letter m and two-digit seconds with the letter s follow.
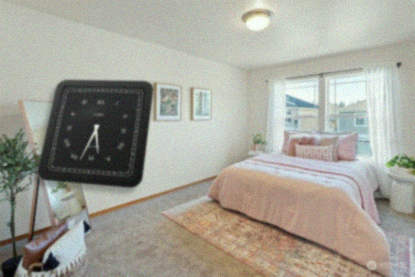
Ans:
5h33
